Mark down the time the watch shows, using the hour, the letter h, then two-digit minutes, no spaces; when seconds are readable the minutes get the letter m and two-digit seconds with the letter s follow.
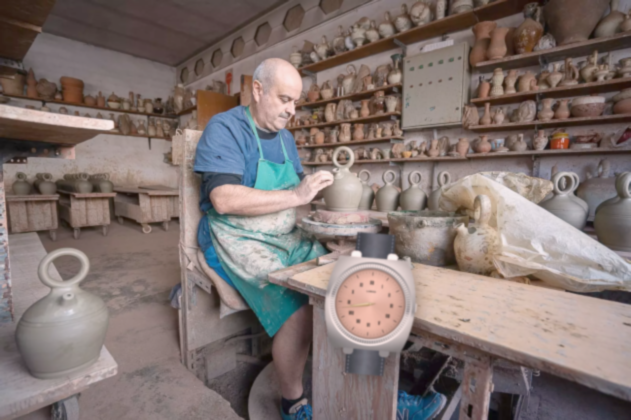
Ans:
8h43
